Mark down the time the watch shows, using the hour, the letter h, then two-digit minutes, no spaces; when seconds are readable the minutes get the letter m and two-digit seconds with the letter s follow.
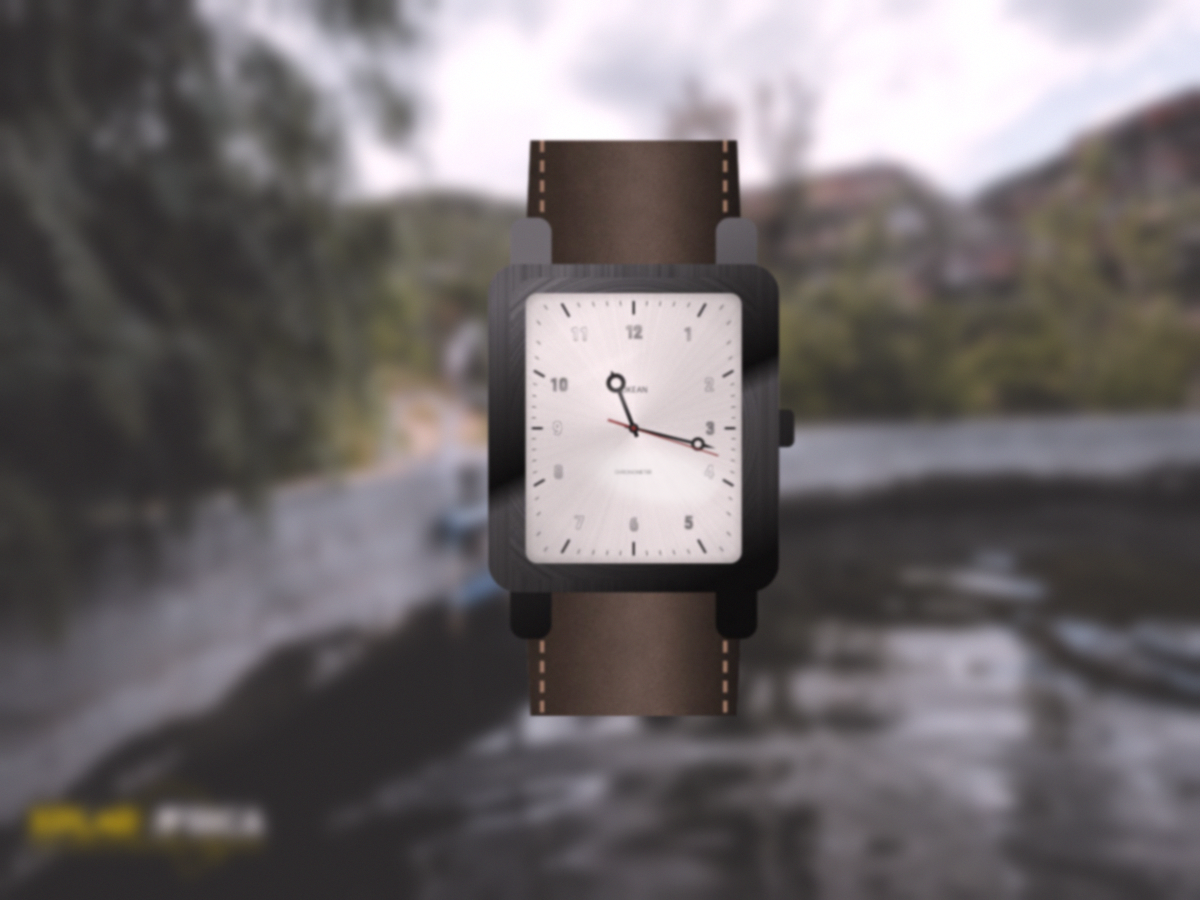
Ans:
11h17m18s
